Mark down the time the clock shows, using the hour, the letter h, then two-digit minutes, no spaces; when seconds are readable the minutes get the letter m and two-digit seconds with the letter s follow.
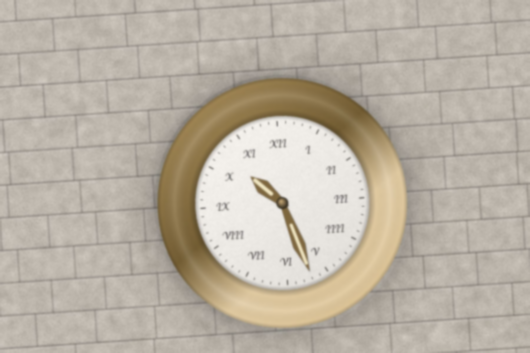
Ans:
10h27
